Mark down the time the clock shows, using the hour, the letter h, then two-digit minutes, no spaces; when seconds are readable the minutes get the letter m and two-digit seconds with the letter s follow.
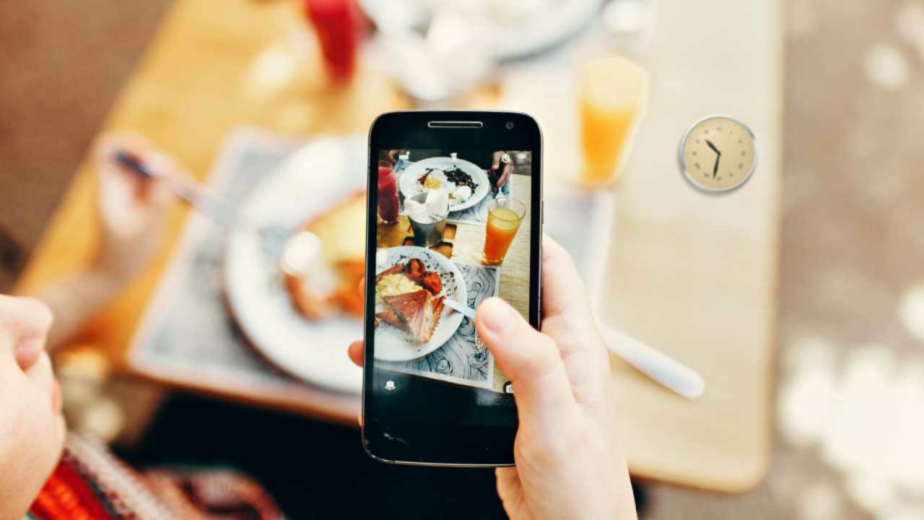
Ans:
10h32
